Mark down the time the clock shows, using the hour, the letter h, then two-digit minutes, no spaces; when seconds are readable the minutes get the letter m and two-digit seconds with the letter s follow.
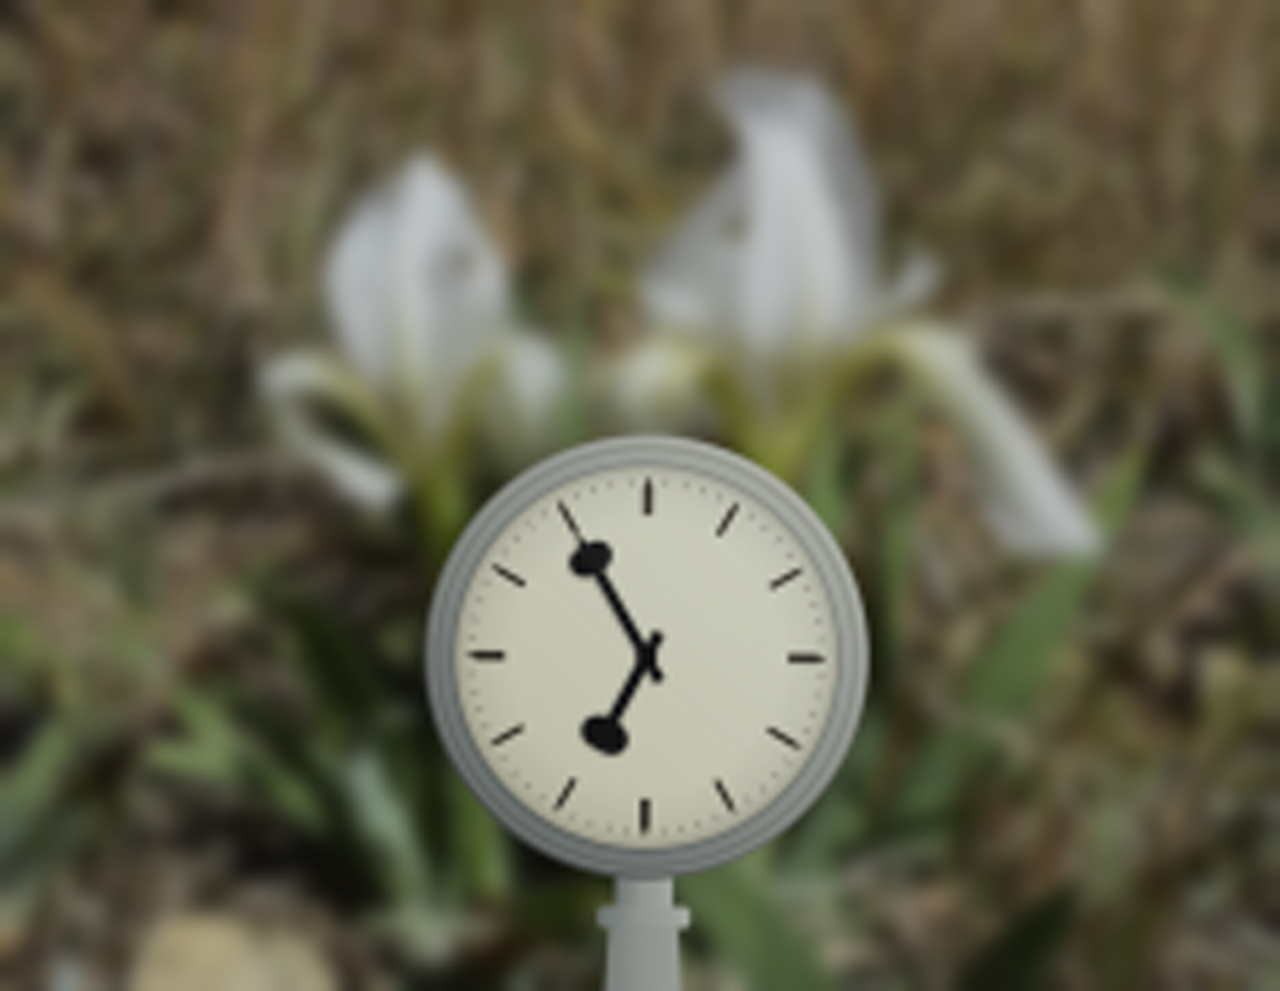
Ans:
6h55
